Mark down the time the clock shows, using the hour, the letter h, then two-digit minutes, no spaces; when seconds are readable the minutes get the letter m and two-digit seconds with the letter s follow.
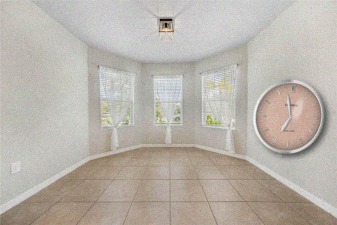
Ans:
6h58
